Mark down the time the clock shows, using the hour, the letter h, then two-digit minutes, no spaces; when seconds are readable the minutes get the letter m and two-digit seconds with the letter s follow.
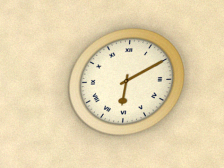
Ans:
6h10
